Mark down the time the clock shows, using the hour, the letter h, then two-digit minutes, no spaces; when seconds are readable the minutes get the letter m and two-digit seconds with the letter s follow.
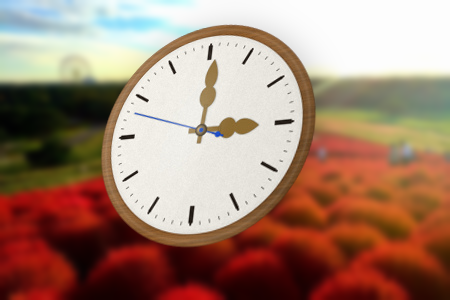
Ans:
3h00m48s
